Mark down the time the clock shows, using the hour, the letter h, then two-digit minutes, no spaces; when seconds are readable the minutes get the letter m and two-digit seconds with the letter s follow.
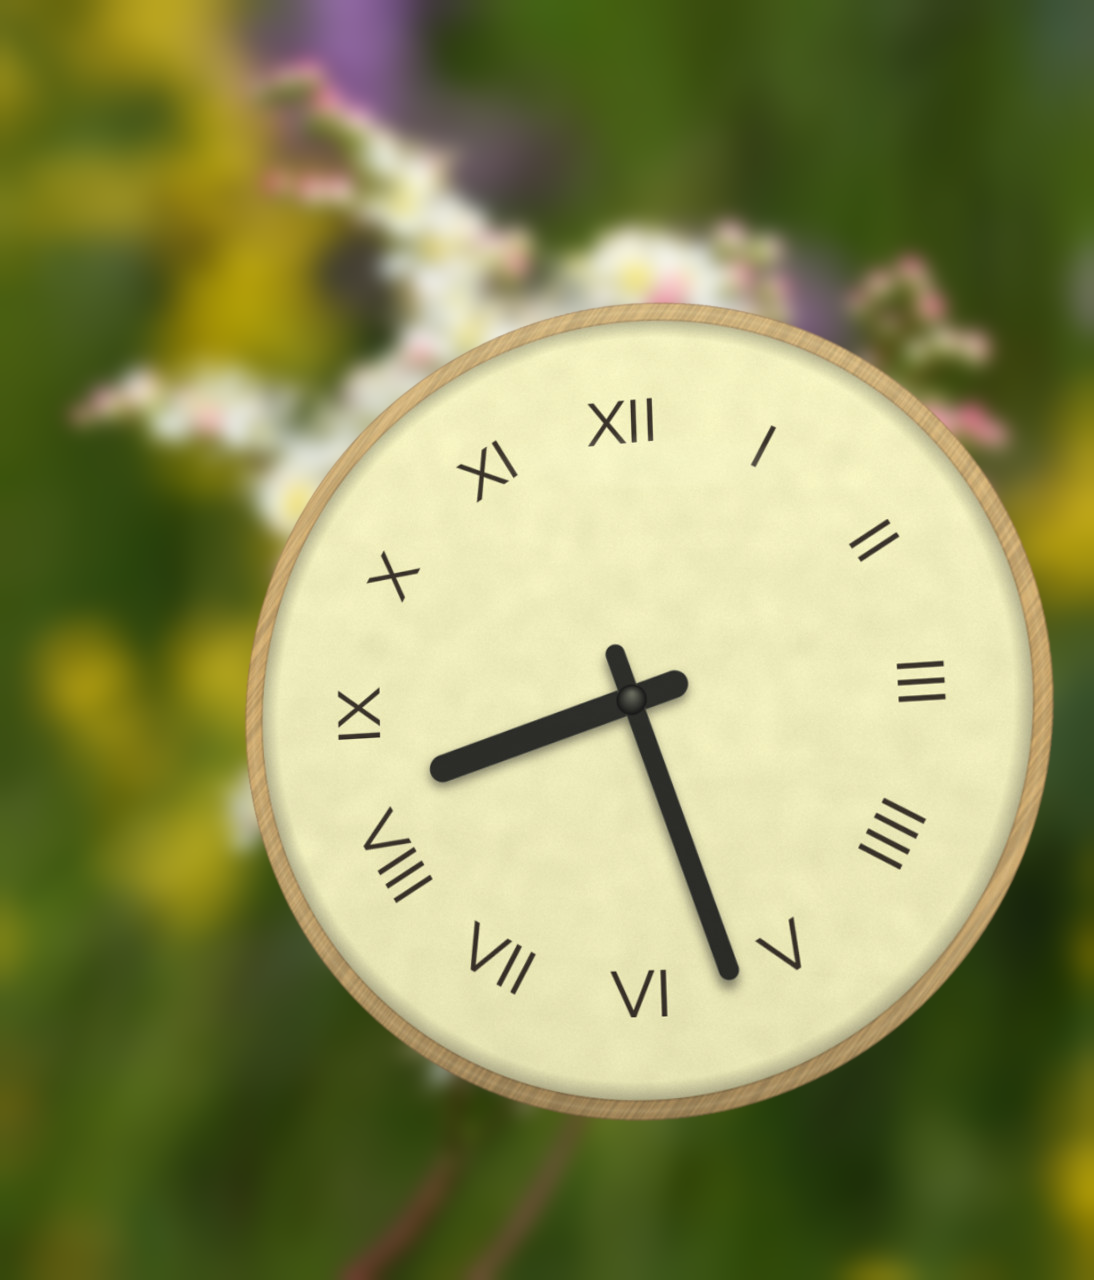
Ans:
8h27
